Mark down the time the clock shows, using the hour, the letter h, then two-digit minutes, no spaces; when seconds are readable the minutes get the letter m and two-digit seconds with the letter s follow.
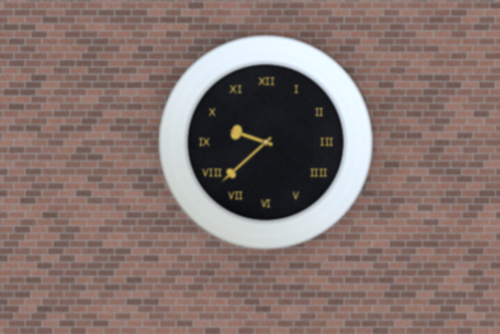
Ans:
9h38
